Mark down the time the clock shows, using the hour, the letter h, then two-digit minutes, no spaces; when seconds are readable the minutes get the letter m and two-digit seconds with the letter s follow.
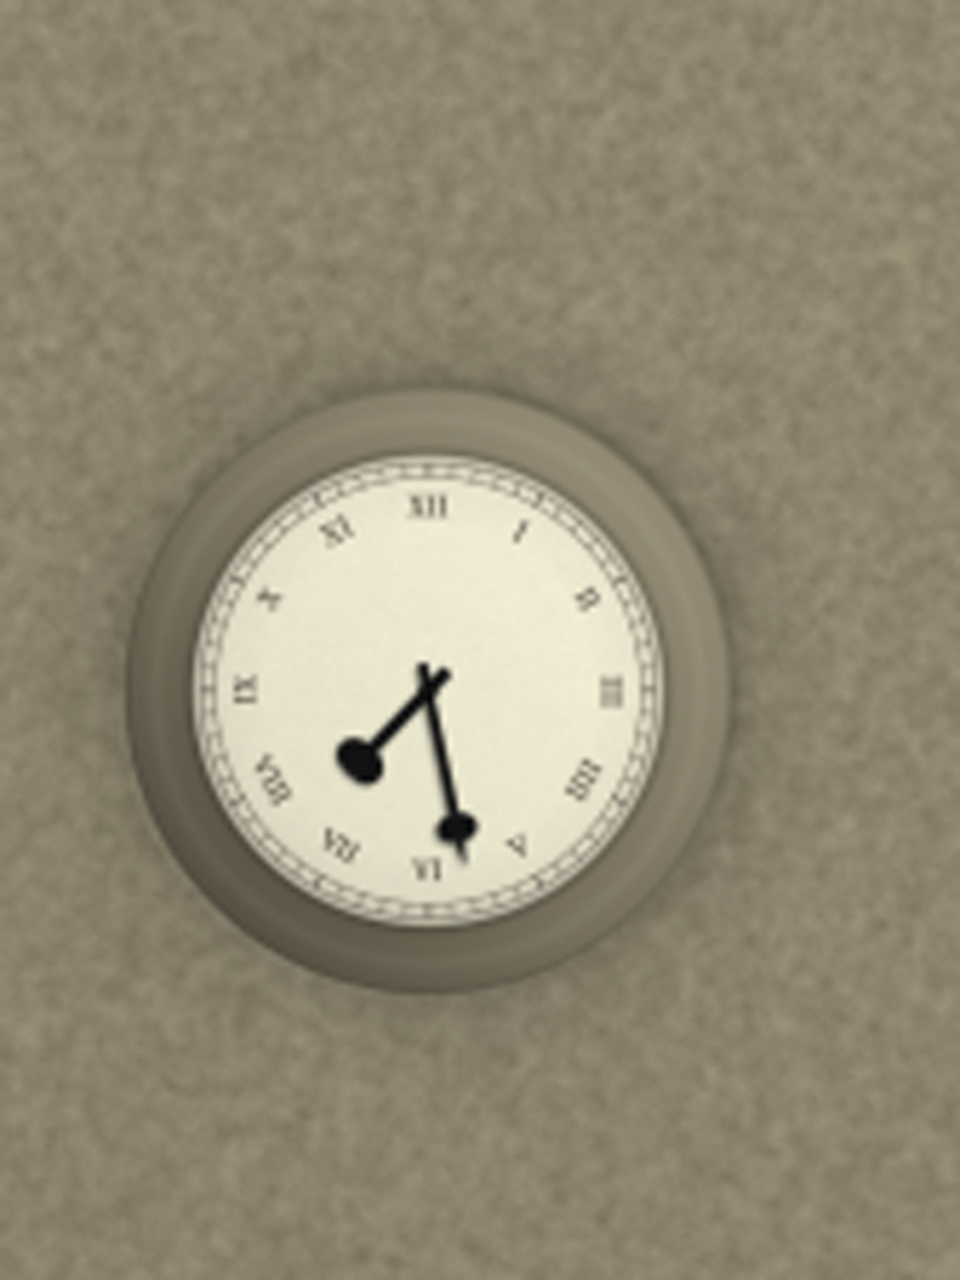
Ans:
7h28
